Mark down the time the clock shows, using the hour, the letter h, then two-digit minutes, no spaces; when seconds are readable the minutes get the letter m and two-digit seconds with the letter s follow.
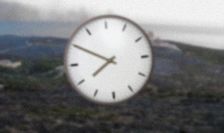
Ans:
7h50
